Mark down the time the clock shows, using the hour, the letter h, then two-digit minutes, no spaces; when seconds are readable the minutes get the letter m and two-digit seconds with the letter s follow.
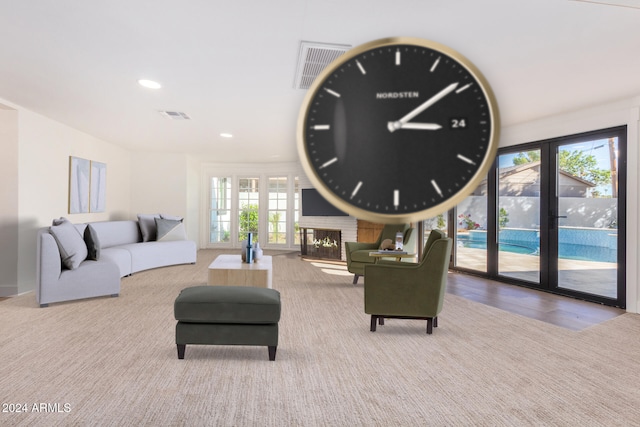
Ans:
3h09
